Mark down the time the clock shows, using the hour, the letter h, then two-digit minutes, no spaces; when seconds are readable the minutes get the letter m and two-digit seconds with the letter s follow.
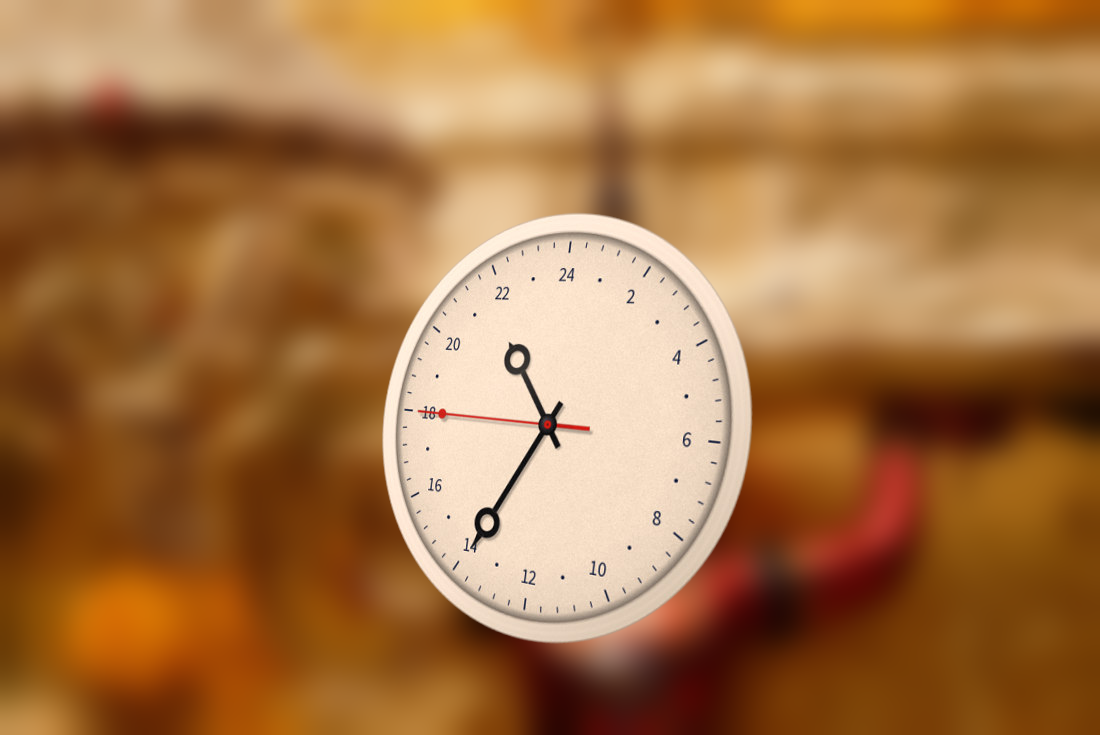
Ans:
21h34m45s
